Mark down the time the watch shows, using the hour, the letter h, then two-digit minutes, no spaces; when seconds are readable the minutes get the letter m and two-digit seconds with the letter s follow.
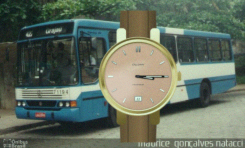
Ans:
3h15
